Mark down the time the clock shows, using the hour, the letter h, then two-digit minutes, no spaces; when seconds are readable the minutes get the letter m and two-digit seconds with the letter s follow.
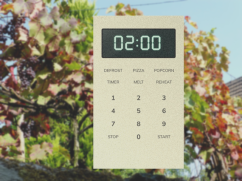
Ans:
2h00
